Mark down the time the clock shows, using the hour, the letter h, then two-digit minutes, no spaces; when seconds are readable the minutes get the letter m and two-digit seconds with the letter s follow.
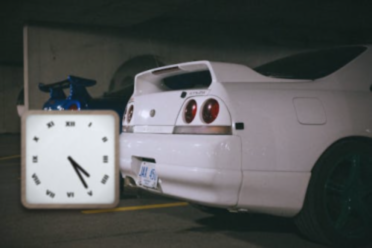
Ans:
4h25
